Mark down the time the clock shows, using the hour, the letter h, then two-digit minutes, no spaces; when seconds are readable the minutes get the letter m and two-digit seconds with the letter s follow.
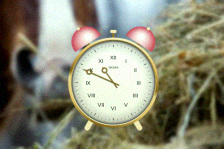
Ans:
10h49
